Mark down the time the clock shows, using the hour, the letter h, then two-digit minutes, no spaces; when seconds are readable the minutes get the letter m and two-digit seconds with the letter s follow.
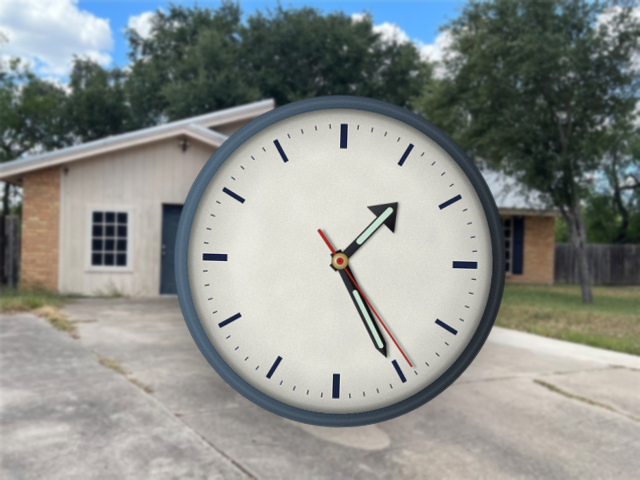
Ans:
1h25m24s
